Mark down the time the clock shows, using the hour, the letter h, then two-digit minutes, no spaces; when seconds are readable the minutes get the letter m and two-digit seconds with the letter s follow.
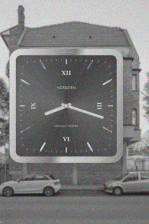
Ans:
8h18
